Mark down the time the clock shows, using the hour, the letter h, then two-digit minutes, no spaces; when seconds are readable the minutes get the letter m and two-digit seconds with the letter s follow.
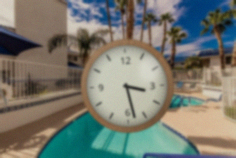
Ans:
3h28
